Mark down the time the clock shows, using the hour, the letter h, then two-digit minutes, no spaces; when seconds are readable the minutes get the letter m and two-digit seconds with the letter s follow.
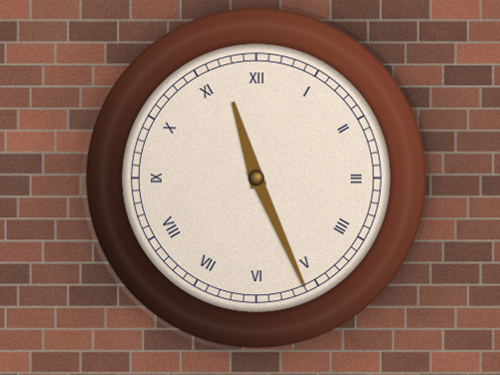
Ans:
11h26
